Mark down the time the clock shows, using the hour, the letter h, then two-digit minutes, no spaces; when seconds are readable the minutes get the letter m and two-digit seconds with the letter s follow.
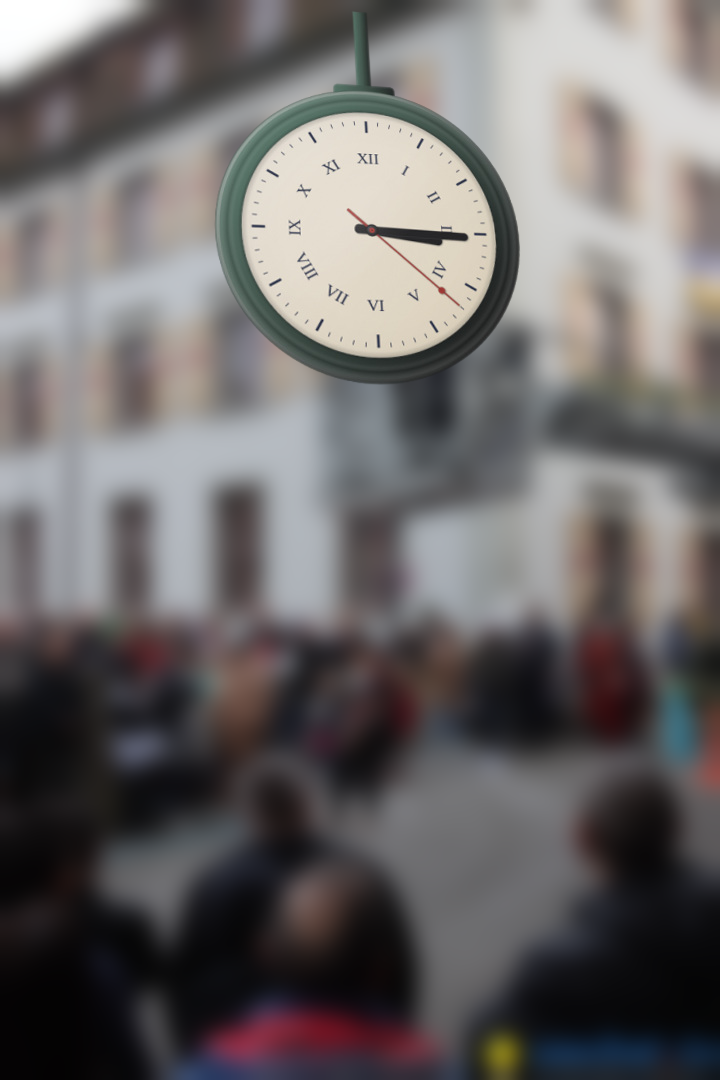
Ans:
3h15m22s
